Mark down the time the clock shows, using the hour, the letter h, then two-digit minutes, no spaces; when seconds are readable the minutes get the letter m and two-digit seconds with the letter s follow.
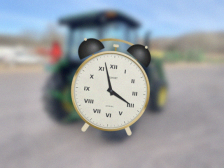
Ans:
3h57
